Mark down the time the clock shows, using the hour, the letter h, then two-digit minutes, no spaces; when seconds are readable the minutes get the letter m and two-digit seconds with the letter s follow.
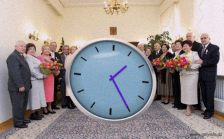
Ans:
1h25
